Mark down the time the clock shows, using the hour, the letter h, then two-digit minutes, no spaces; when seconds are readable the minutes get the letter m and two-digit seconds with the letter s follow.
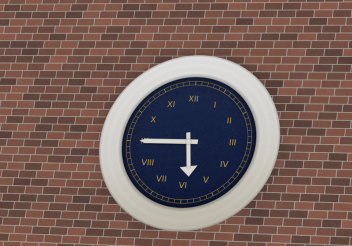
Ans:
5h45
